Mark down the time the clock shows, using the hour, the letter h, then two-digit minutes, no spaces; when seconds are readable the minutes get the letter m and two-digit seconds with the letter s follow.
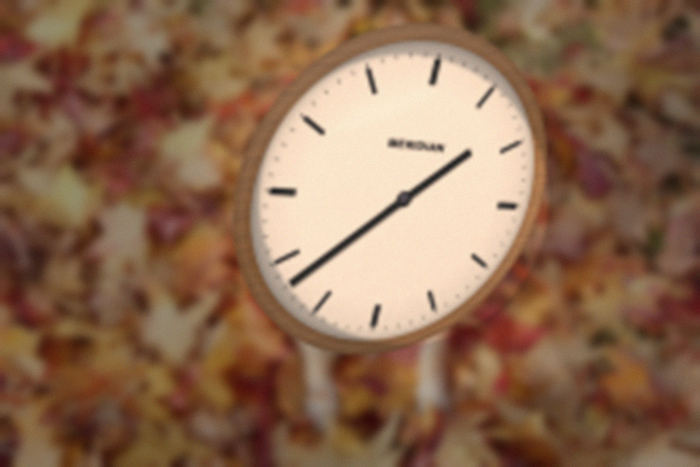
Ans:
1h38
